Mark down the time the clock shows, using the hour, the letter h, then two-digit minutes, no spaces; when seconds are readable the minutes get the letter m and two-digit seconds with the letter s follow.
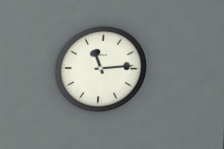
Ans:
11h14
